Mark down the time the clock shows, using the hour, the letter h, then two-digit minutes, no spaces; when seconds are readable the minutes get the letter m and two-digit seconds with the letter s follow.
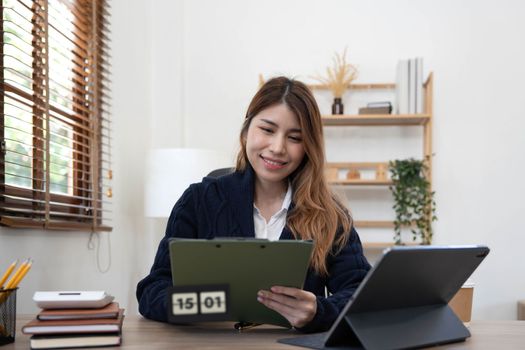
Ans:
15h01
